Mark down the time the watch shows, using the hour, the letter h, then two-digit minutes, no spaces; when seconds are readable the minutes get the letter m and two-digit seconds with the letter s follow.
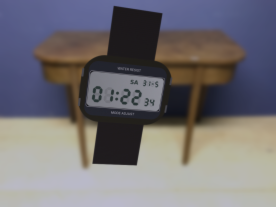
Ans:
1h22
